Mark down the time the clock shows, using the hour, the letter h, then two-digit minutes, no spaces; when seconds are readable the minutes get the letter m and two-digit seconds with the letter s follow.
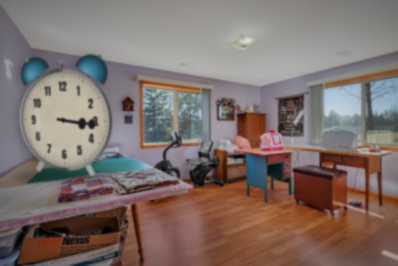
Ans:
3h16
